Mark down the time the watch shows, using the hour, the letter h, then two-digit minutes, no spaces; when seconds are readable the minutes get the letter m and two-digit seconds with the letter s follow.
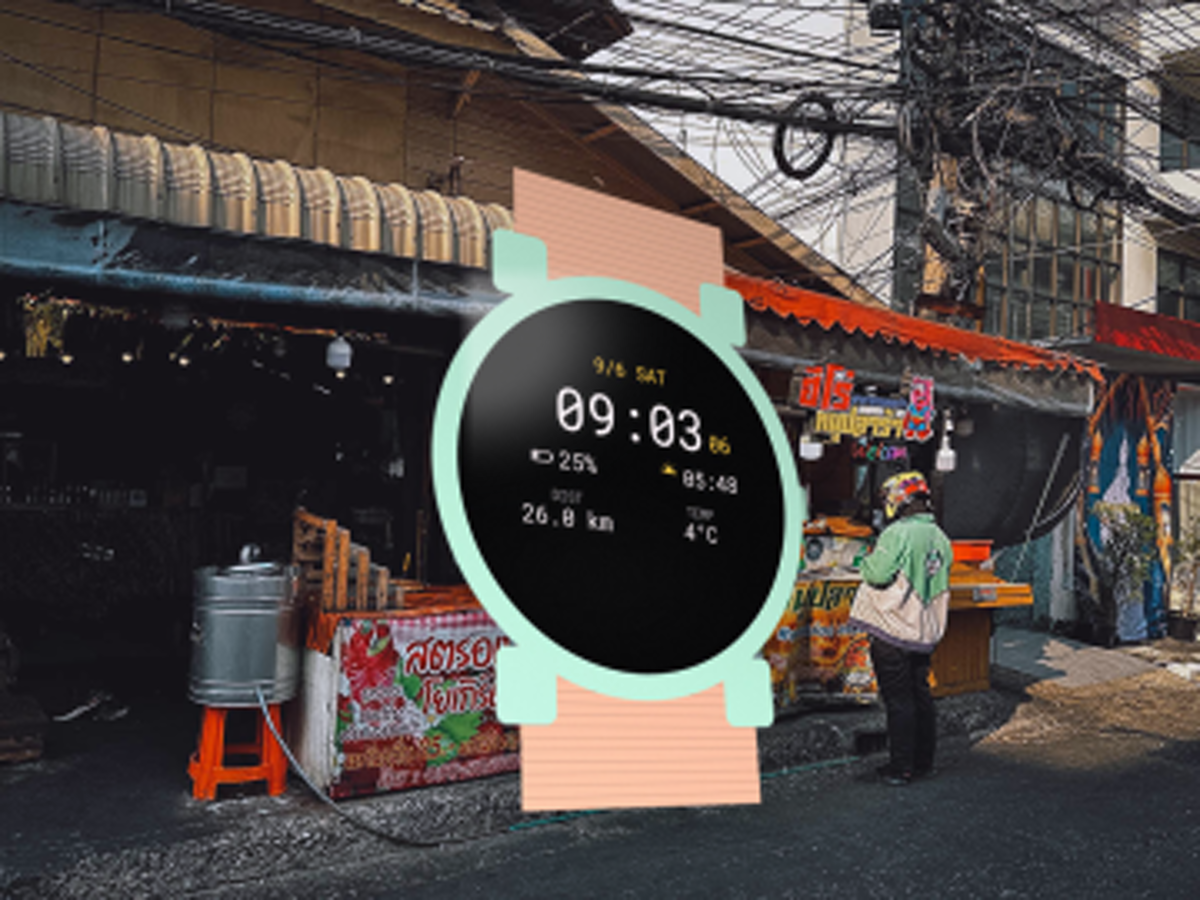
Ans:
9h03
